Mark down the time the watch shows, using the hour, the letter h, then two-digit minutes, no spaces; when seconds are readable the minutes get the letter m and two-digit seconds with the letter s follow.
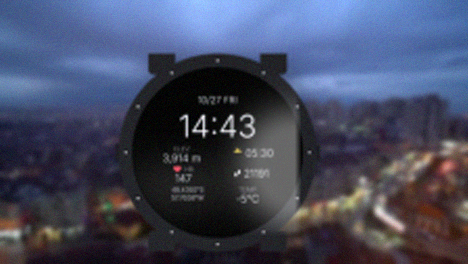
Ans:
14h43
